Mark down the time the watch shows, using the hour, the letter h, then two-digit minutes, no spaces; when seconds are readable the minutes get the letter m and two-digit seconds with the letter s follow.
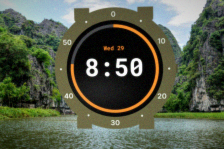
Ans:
8h50
